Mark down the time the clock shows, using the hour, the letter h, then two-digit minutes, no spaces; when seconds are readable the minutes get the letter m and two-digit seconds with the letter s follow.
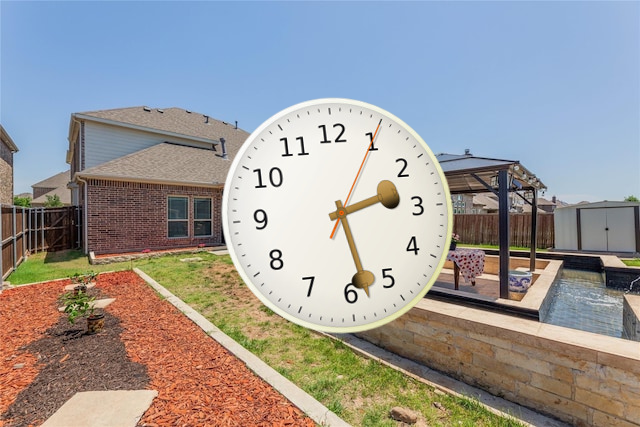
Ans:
2h28m05s
